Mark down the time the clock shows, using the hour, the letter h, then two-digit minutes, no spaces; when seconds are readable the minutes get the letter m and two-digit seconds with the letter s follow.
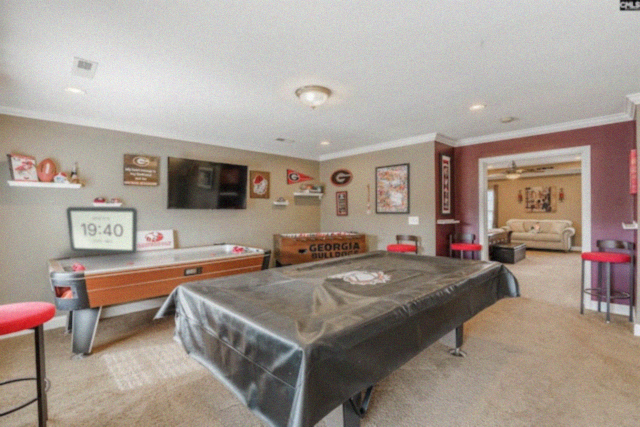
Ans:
19h40
